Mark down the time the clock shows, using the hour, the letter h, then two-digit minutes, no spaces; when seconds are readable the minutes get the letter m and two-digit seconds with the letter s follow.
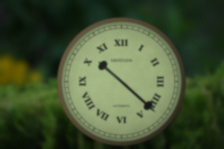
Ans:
10h22
